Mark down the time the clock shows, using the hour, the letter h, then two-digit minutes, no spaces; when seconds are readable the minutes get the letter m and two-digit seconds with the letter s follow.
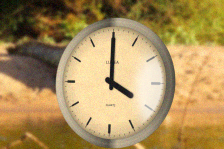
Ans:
4h00
